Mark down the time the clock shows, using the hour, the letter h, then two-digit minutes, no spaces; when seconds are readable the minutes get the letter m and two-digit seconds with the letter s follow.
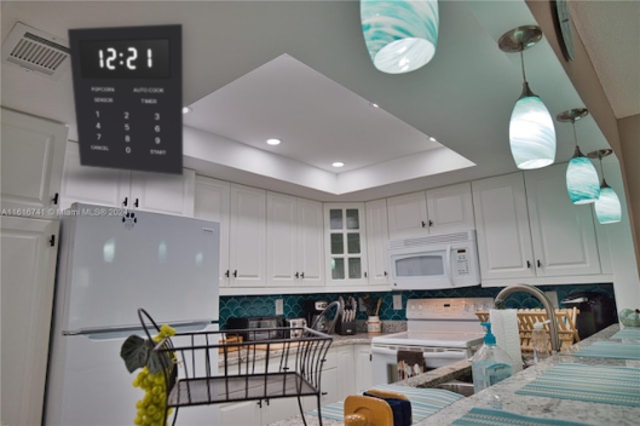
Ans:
12h21
